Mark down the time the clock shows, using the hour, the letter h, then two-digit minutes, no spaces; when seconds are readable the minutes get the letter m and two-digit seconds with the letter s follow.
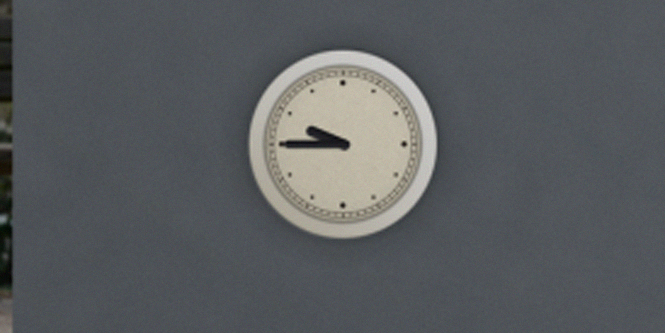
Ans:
9h45
